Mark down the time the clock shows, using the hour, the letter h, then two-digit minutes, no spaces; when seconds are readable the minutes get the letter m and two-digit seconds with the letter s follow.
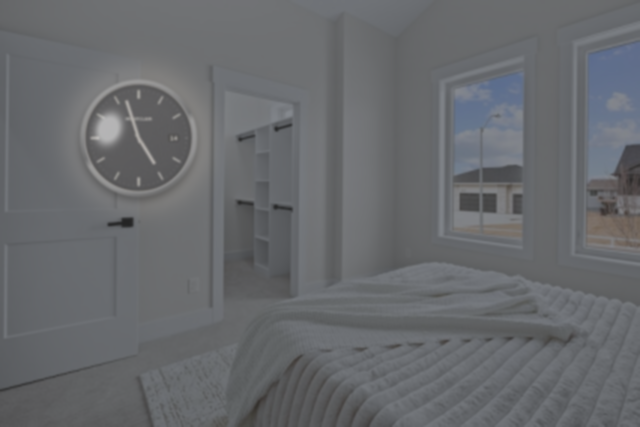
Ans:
4h57
